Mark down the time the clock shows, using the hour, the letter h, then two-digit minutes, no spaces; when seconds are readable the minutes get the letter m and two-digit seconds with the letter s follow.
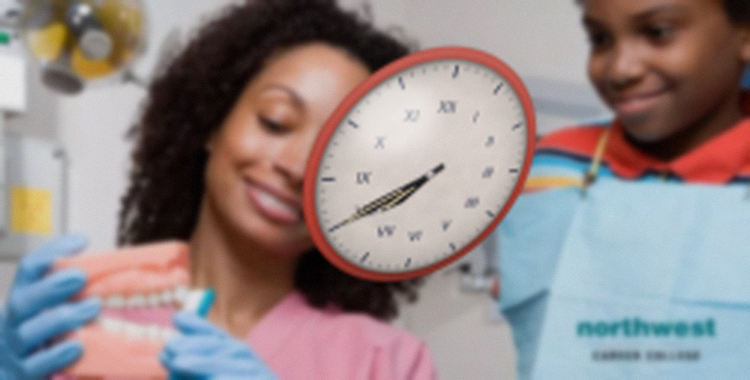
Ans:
7h40
